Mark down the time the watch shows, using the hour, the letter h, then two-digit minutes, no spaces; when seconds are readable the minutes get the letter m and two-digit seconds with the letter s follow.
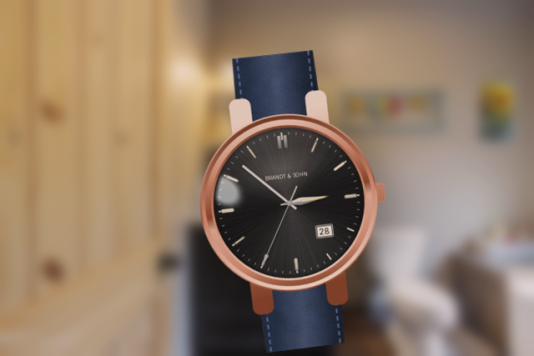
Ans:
2h52m35s
